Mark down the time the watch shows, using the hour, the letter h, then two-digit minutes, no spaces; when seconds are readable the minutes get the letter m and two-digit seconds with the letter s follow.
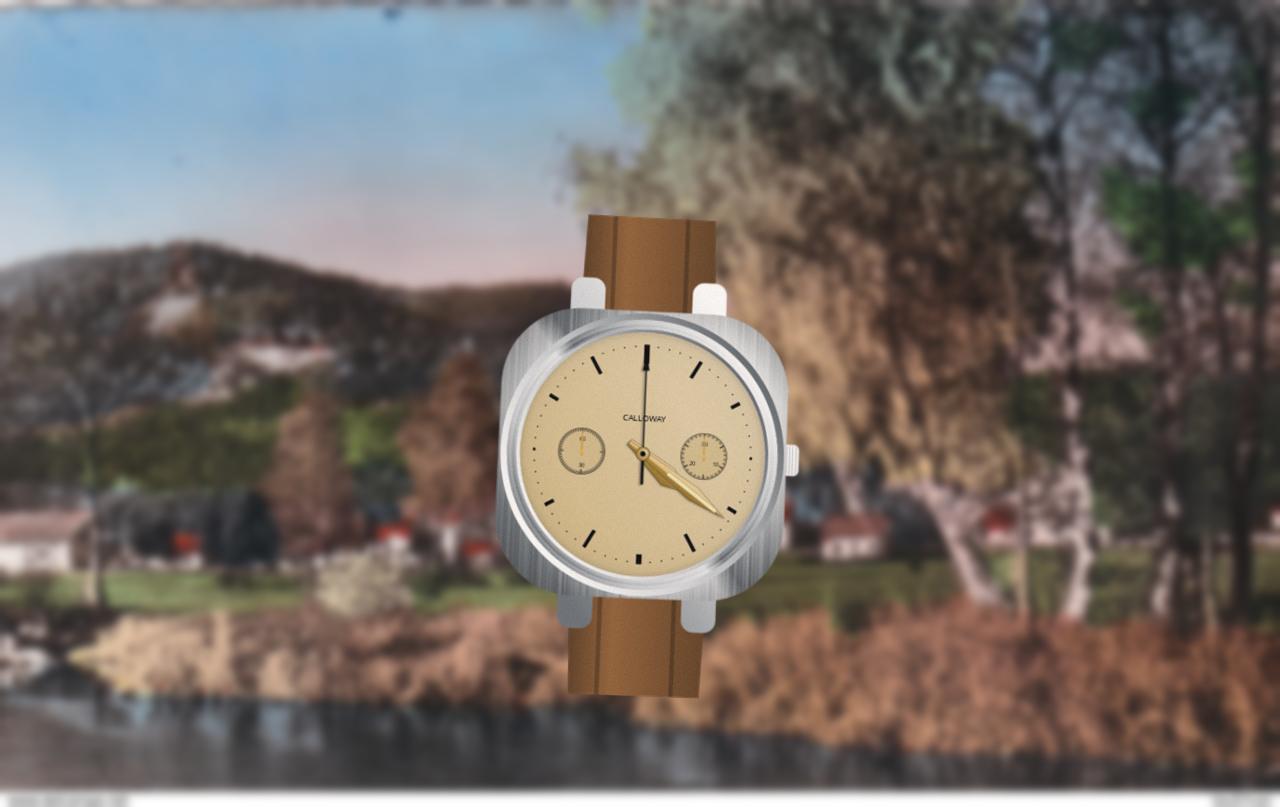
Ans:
4h21
